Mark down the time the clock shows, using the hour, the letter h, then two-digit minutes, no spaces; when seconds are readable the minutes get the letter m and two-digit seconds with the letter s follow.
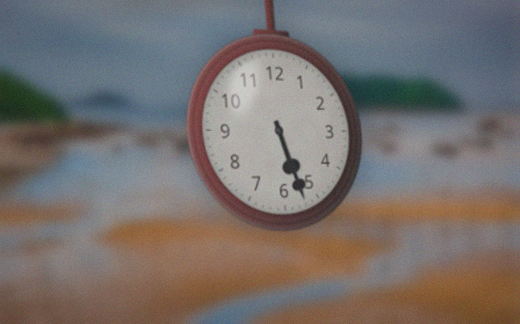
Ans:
5h27
